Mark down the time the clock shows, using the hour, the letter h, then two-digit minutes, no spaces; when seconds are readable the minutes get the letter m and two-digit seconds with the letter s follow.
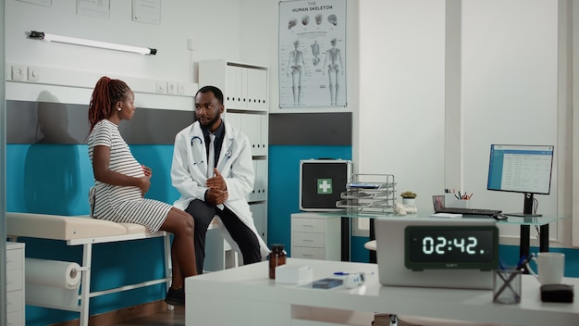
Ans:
2h42
